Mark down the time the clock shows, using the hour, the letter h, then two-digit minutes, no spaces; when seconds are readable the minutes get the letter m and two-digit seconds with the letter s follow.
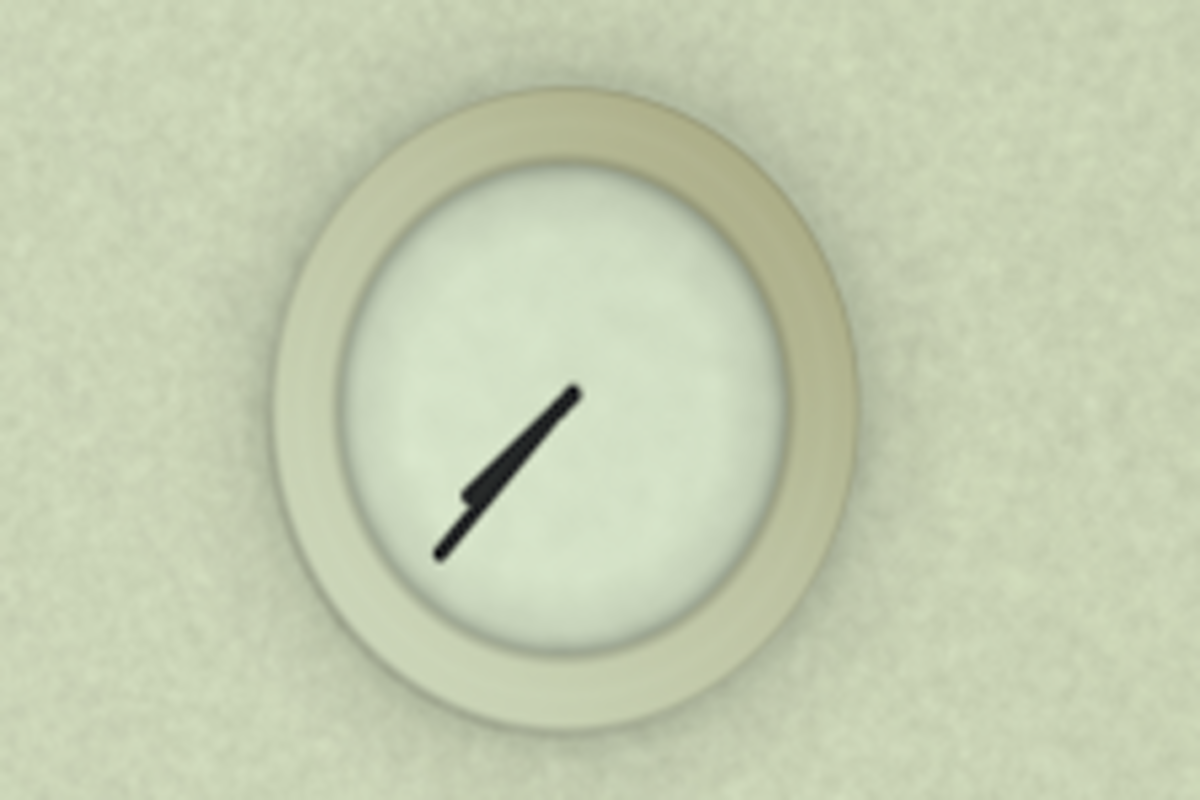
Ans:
7h37
